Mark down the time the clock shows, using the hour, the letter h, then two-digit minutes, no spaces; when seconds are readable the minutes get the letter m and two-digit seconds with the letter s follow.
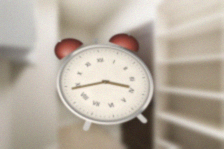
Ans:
3h44
